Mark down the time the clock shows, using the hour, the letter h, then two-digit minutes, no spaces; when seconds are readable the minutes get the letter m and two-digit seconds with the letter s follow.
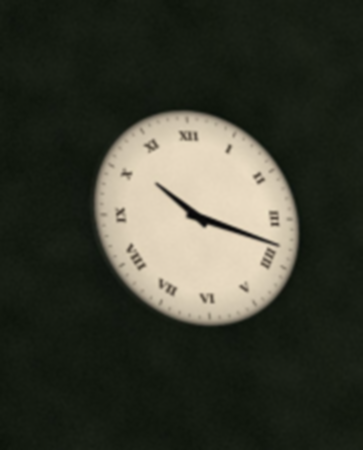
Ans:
10h18
